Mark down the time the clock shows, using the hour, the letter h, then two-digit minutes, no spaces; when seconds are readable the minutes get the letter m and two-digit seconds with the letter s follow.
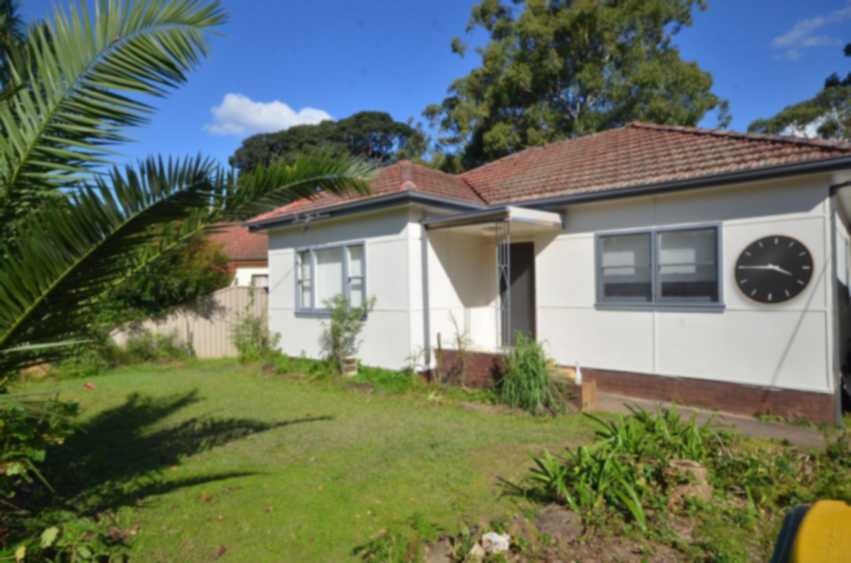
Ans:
3h45
